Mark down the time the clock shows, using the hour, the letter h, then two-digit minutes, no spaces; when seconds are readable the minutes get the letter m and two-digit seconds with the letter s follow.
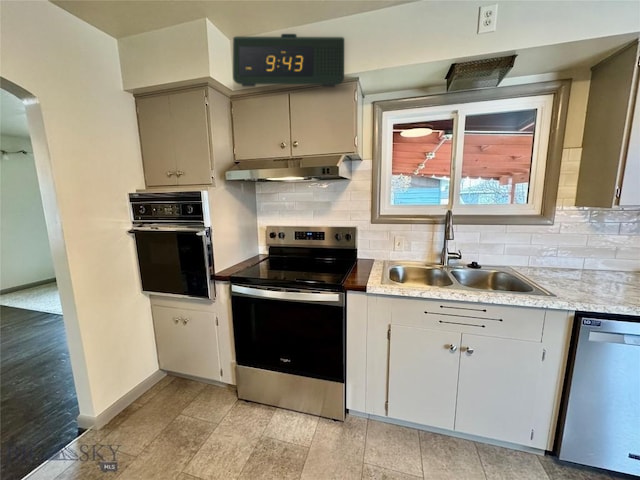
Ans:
9h43
